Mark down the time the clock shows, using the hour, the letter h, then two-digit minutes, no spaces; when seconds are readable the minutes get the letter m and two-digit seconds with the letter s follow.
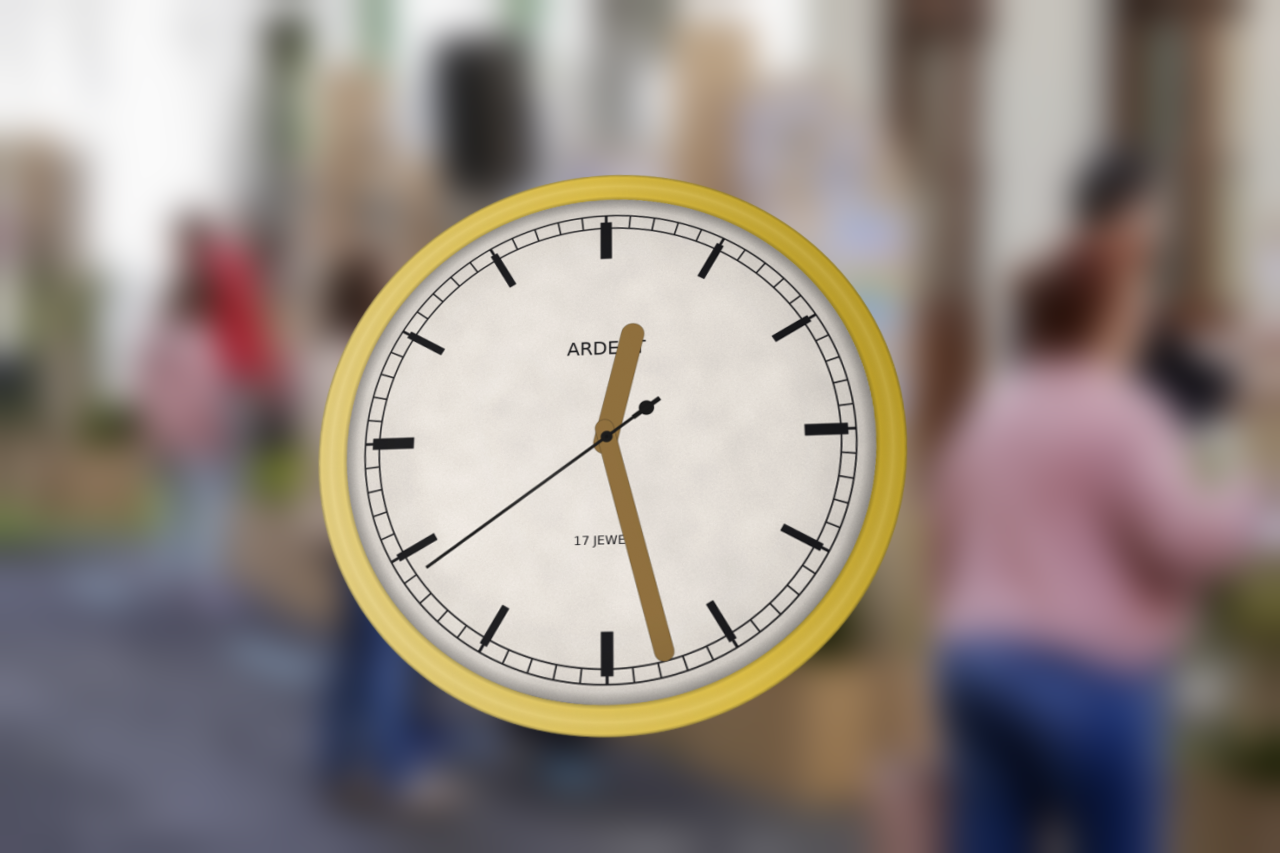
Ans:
12h27m39s
